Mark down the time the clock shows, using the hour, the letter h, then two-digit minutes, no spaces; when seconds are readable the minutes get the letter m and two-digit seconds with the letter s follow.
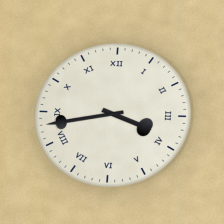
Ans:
3h43
